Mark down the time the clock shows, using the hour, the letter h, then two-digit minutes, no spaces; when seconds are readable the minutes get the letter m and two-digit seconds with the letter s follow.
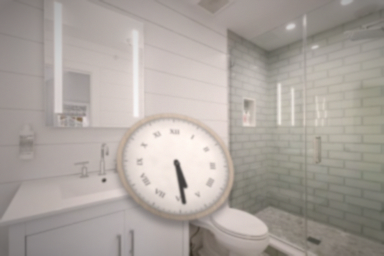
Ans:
5h29
